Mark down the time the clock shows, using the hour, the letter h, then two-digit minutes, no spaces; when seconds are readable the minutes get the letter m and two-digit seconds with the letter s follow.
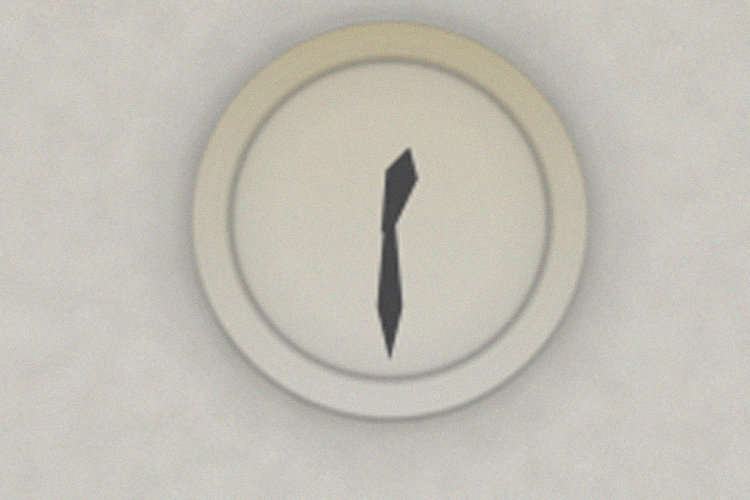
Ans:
12h30
